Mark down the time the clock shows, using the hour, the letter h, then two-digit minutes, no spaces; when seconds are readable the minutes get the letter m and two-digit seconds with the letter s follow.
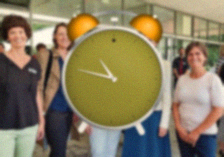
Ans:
10h47
